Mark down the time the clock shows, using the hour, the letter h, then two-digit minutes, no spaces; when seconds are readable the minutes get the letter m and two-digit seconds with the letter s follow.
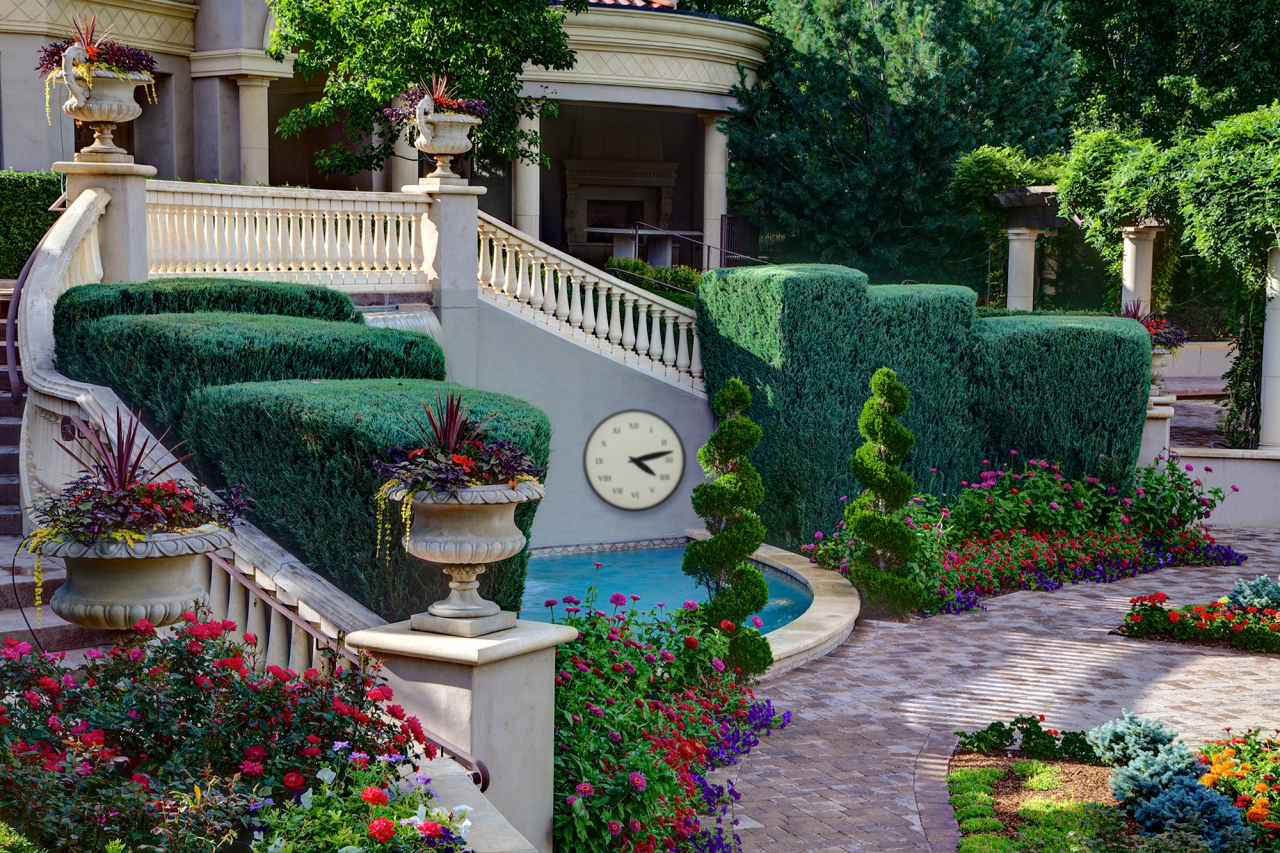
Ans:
4h13
